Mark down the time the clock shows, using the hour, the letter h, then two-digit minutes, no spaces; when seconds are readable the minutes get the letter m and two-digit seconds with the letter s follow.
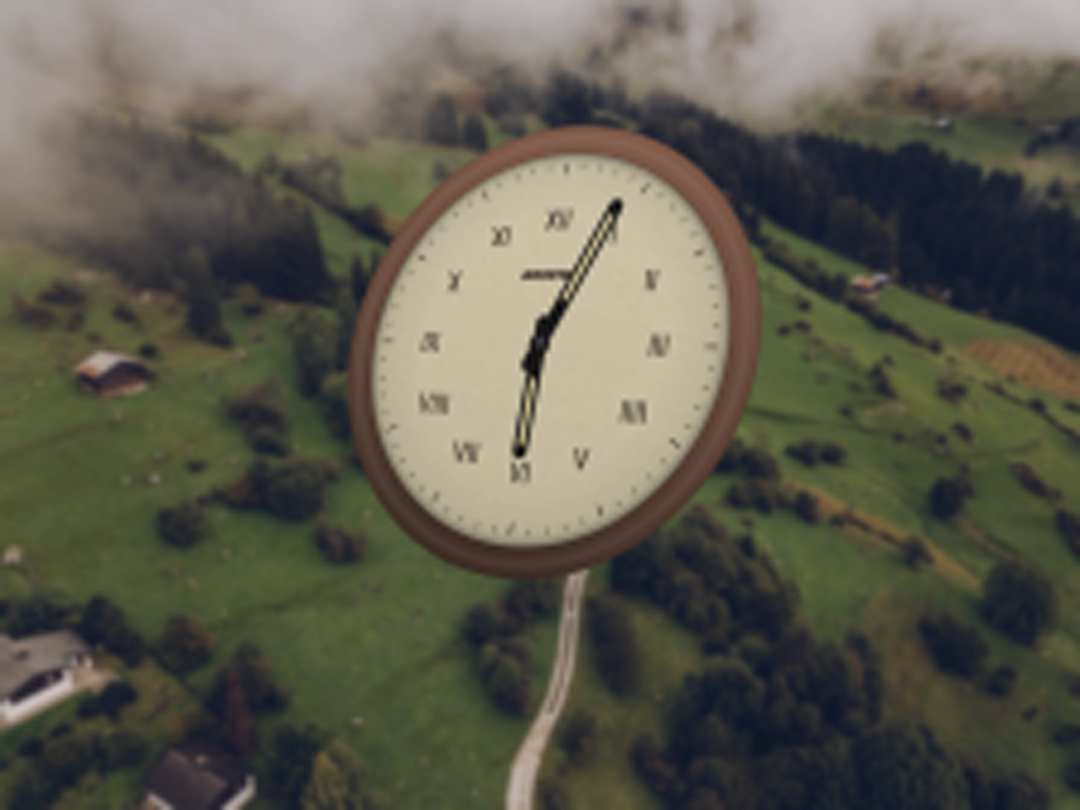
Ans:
6h04
